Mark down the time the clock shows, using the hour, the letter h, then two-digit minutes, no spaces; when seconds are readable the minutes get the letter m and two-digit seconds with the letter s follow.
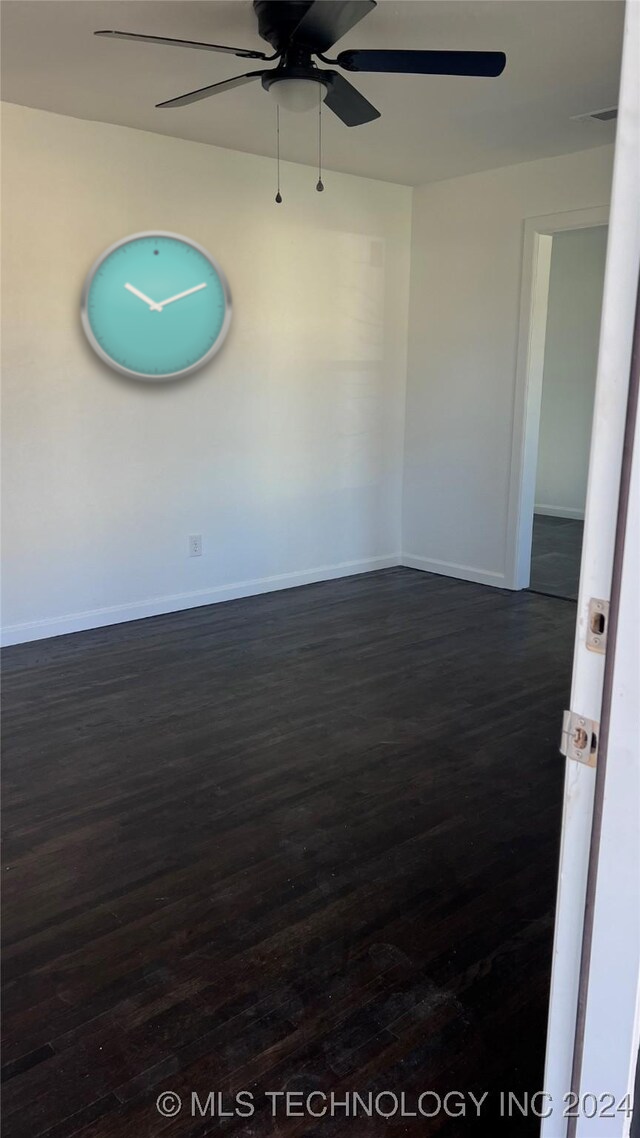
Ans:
10h11
